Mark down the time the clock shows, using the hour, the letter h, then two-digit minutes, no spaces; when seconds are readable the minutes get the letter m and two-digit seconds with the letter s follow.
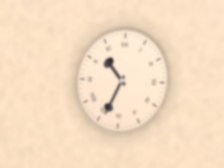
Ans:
10h34
